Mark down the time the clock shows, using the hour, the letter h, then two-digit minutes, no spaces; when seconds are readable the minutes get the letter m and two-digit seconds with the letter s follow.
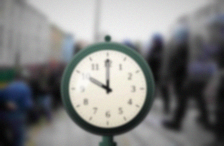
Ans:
10h00
